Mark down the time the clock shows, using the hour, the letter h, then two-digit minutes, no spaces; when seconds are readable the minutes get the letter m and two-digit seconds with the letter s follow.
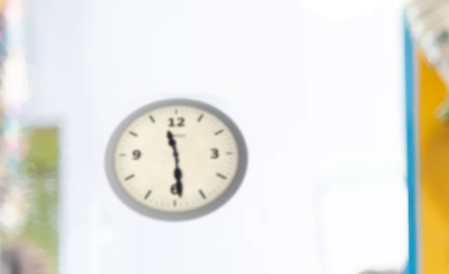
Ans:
11h29
